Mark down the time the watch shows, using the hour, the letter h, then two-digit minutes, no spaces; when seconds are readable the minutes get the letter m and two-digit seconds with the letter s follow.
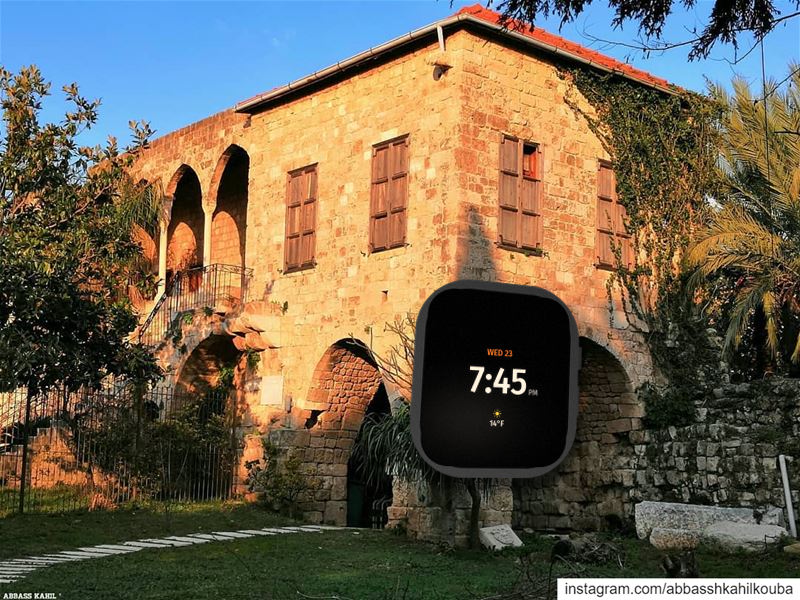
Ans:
7h45
